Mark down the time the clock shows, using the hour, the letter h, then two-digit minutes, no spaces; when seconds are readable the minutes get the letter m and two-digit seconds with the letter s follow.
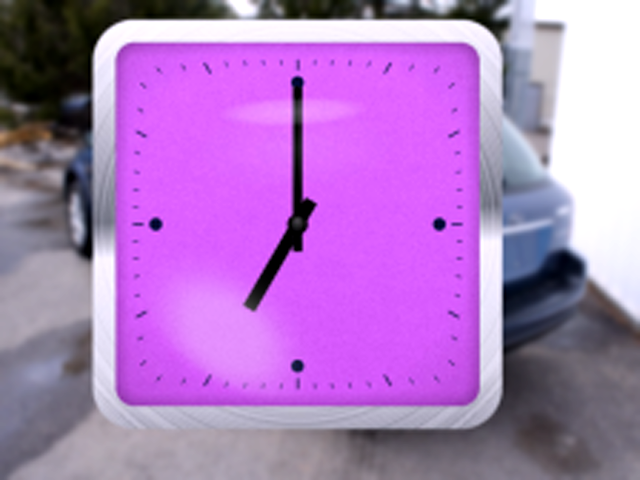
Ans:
7h00
